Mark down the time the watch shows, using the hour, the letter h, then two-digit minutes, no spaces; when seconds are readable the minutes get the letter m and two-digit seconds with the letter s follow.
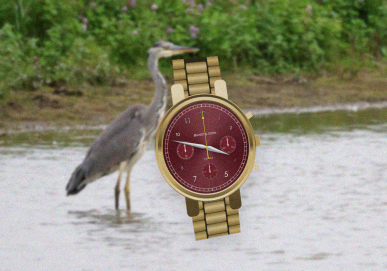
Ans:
3h48
